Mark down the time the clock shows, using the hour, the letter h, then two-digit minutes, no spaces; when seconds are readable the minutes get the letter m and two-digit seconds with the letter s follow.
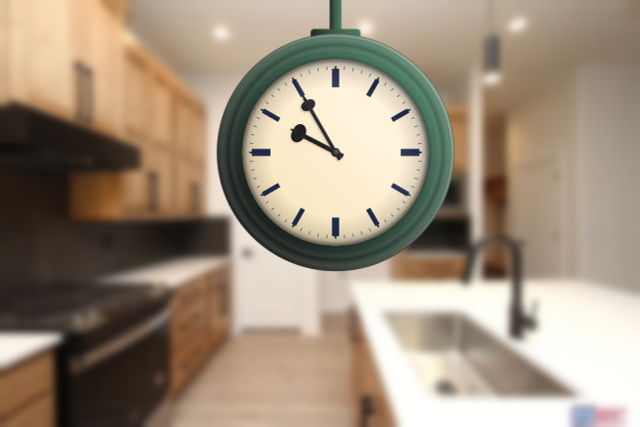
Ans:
9h55
